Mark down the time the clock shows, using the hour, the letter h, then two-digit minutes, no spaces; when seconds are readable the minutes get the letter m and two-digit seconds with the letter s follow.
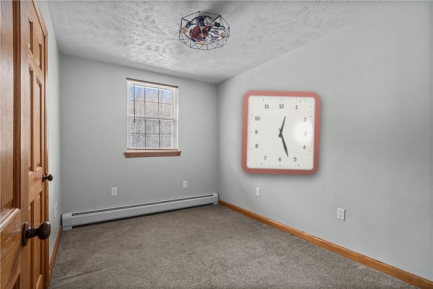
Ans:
12h27
